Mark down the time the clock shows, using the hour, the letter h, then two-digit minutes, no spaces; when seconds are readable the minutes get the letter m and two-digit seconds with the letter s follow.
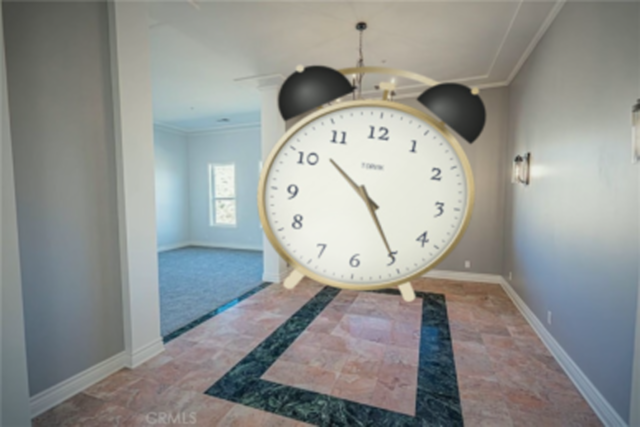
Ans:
10h25
